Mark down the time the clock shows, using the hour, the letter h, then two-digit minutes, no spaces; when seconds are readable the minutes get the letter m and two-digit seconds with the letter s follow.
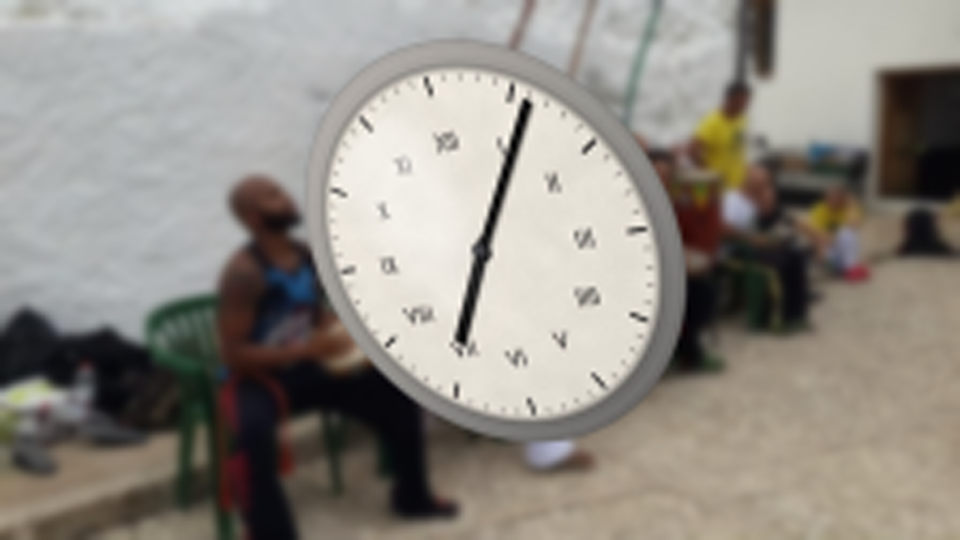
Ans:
7h06
